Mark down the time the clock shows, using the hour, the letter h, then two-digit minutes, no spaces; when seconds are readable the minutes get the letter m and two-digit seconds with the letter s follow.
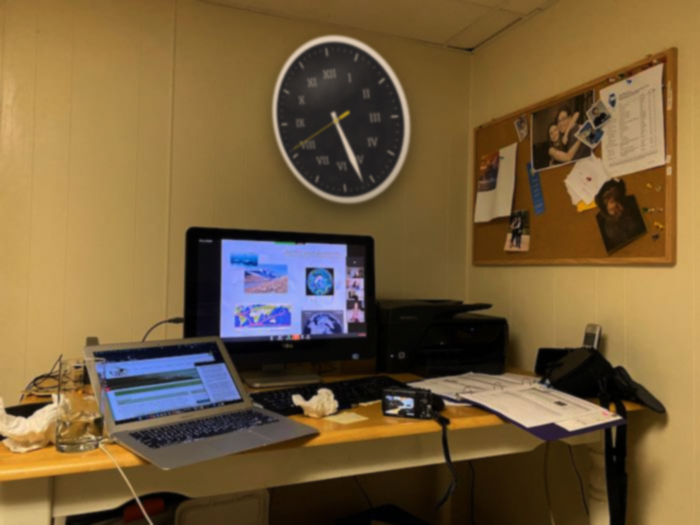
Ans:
5h26m41s
